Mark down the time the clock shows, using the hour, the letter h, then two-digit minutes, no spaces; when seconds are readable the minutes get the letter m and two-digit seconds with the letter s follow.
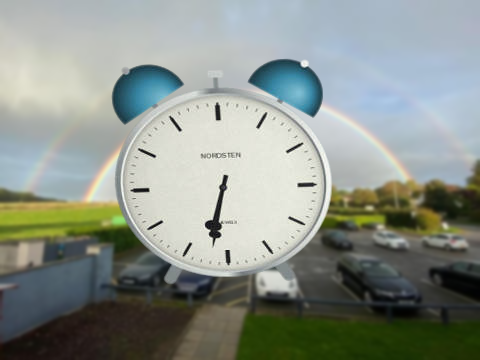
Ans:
6h32
